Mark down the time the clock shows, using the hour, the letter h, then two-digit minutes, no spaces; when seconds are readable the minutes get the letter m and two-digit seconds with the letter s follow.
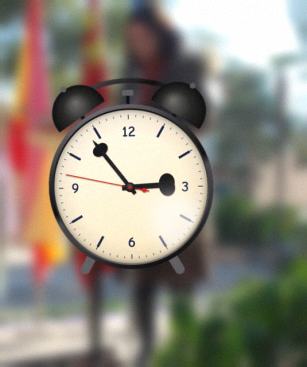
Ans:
2h53m47s
